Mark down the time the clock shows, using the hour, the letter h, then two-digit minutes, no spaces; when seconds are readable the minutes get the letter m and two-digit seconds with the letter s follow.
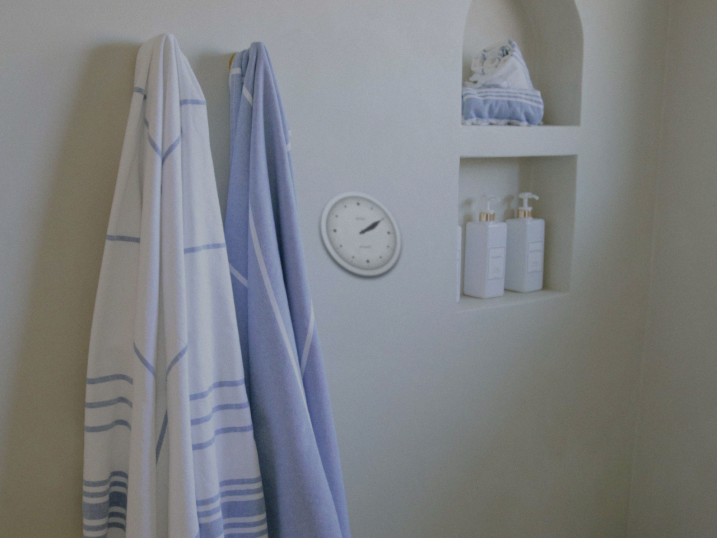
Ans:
2h10
